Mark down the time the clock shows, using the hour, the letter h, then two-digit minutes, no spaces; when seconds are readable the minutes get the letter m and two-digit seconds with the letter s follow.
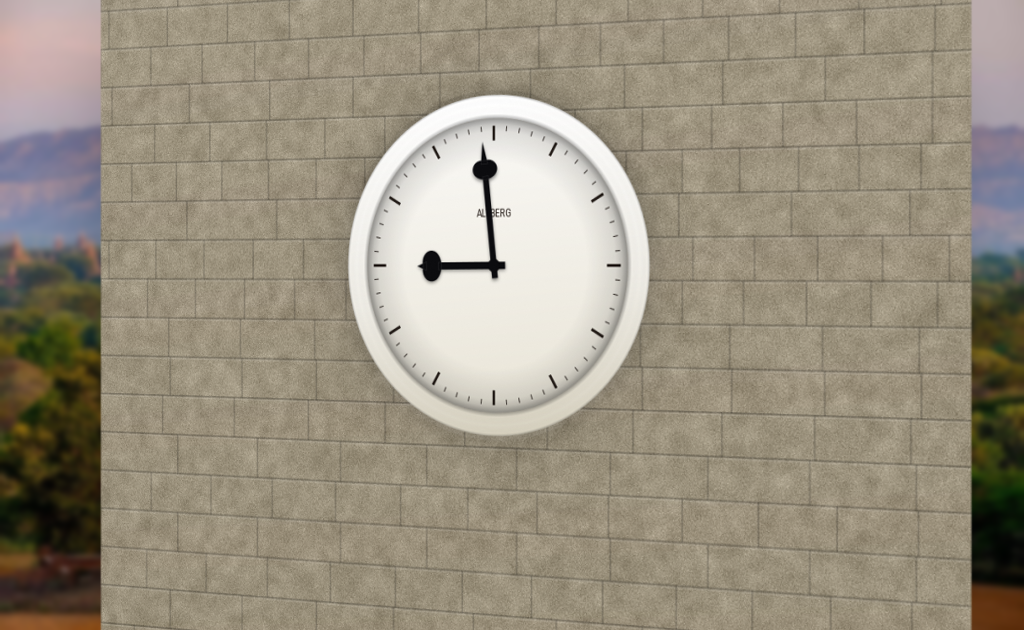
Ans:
8h59
